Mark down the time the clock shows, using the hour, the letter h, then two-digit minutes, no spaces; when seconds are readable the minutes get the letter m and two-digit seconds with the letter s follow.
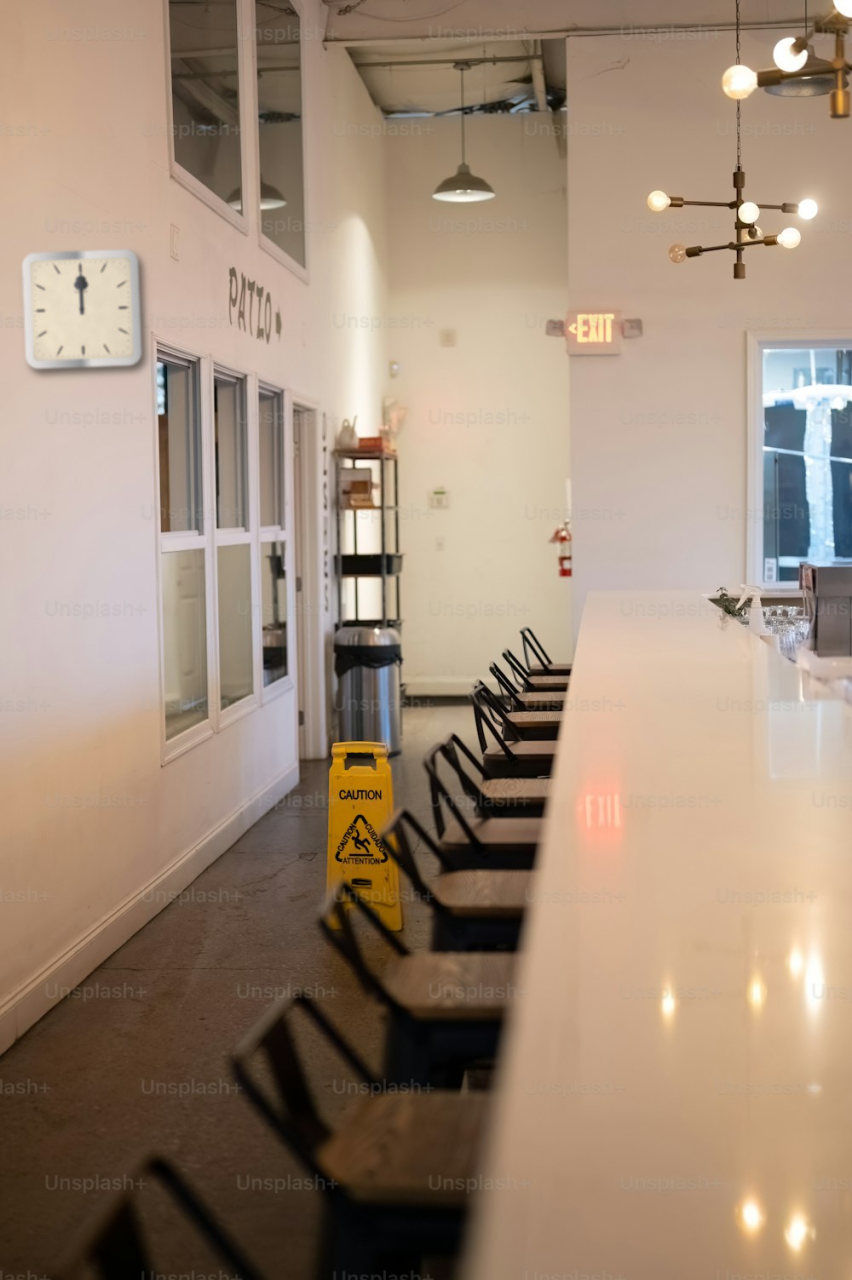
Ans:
12h00
